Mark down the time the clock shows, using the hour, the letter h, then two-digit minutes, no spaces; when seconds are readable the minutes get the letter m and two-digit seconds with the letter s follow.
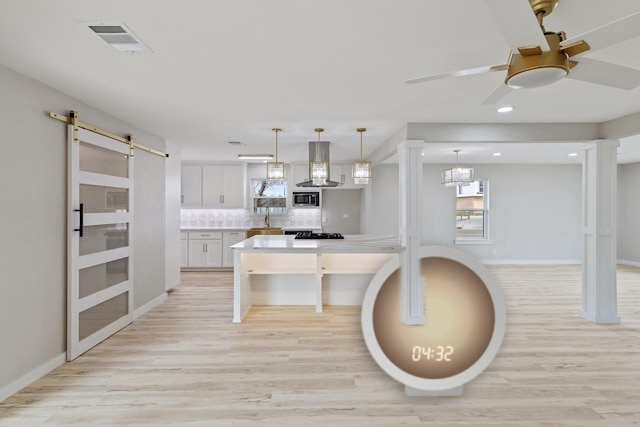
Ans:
4h32
